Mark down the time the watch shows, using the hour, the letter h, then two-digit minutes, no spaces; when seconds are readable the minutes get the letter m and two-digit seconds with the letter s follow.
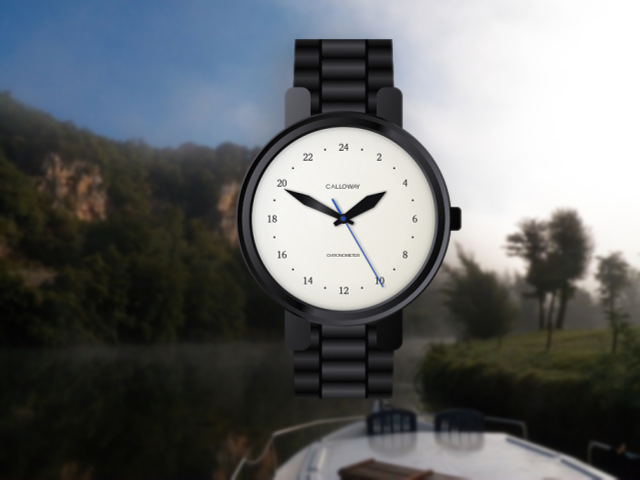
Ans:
3h49m25s
